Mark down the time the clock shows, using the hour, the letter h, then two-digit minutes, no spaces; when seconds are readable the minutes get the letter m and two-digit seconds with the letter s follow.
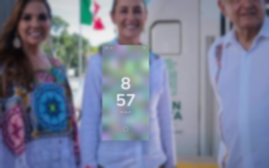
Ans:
8h57
